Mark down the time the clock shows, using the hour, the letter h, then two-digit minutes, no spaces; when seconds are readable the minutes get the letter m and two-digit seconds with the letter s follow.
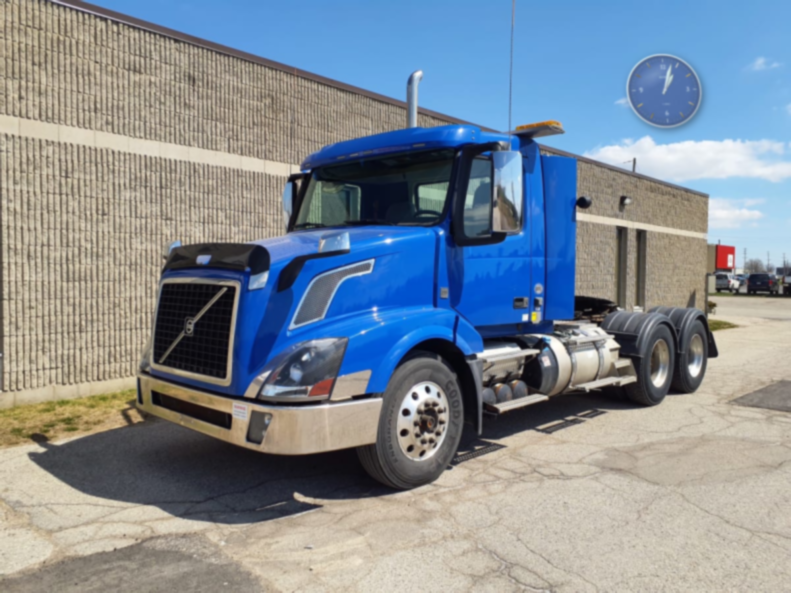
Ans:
1h03
